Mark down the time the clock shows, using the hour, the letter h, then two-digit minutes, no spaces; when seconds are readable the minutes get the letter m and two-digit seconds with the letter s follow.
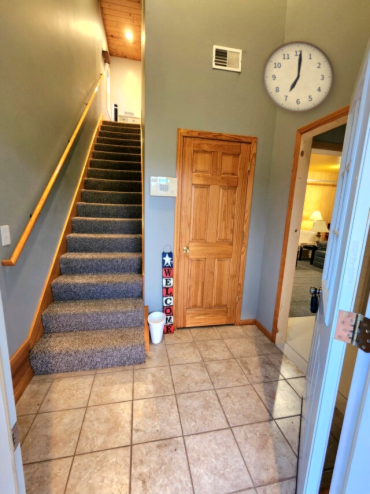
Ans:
7h01
